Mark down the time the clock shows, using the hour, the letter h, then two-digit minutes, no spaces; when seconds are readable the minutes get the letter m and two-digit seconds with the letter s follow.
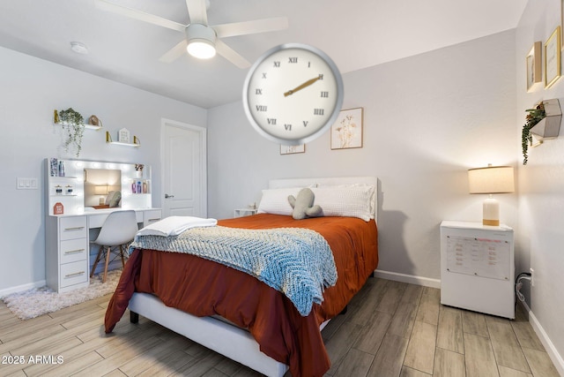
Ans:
2h10
